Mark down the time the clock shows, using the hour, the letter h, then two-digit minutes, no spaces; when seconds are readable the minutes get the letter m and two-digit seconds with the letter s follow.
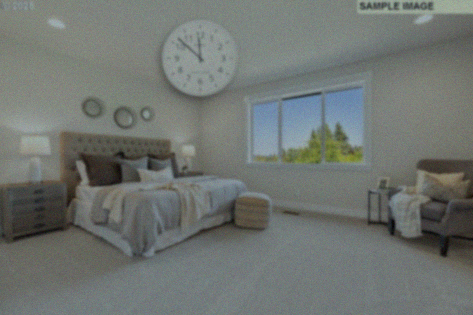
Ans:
11h52
